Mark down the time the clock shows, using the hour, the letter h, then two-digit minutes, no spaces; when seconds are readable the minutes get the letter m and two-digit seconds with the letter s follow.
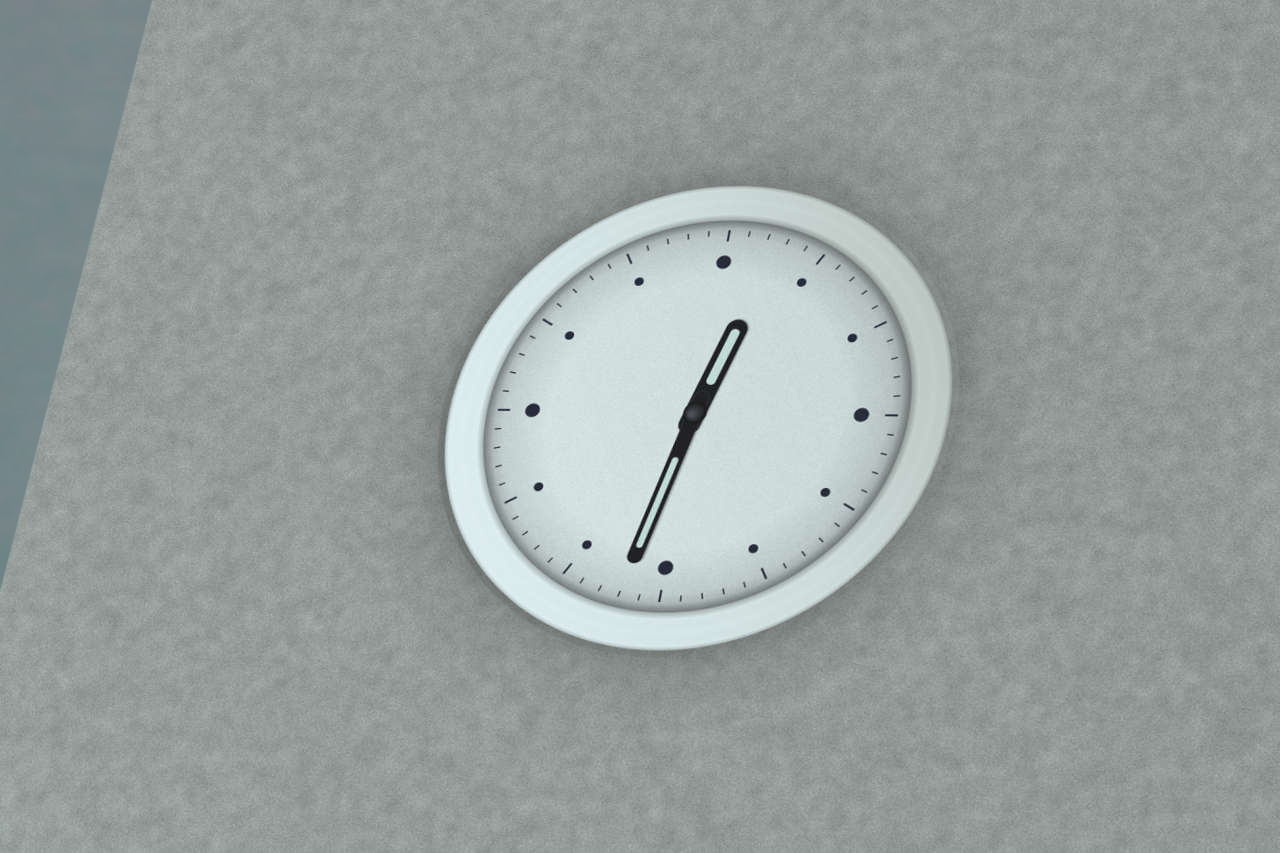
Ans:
12h32
